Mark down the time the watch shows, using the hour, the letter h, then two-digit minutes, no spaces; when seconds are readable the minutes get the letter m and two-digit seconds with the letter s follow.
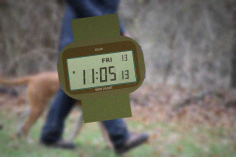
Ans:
11h05m13s
